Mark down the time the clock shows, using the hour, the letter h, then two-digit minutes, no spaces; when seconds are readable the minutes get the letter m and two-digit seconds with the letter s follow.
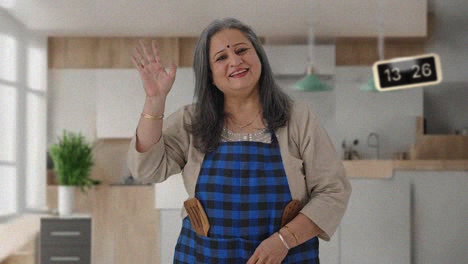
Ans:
13h26
